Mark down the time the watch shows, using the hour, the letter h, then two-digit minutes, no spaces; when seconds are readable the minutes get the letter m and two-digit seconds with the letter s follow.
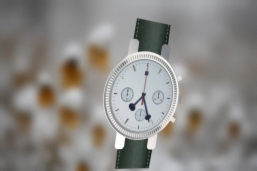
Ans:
7h26
